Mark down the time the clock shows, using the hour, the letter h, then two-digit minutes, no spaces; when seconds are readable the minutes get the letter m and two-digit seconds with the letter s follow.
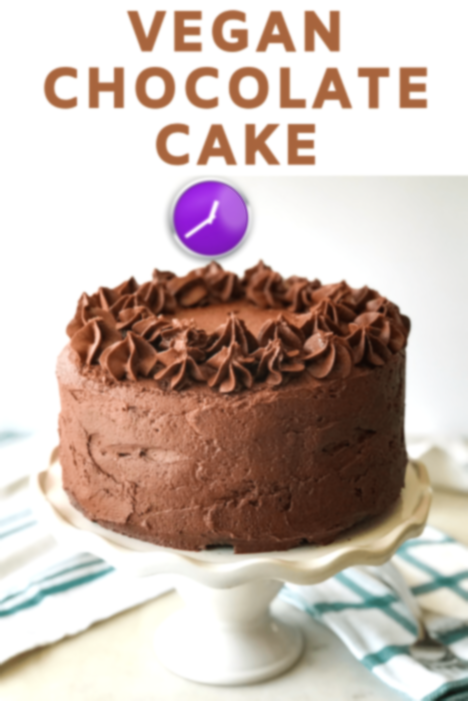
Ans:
12h39
